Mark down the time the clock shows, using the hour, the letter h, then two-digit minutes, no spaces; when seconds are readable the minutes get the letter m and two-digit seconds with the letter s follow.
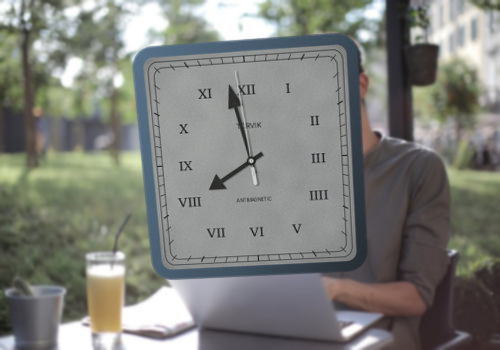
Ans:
7h57m59s
